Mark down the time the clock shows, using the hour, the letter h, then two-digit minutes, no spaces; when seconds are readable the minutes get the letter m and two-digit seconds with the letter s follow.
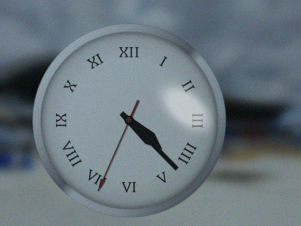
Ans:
4h22m34s
